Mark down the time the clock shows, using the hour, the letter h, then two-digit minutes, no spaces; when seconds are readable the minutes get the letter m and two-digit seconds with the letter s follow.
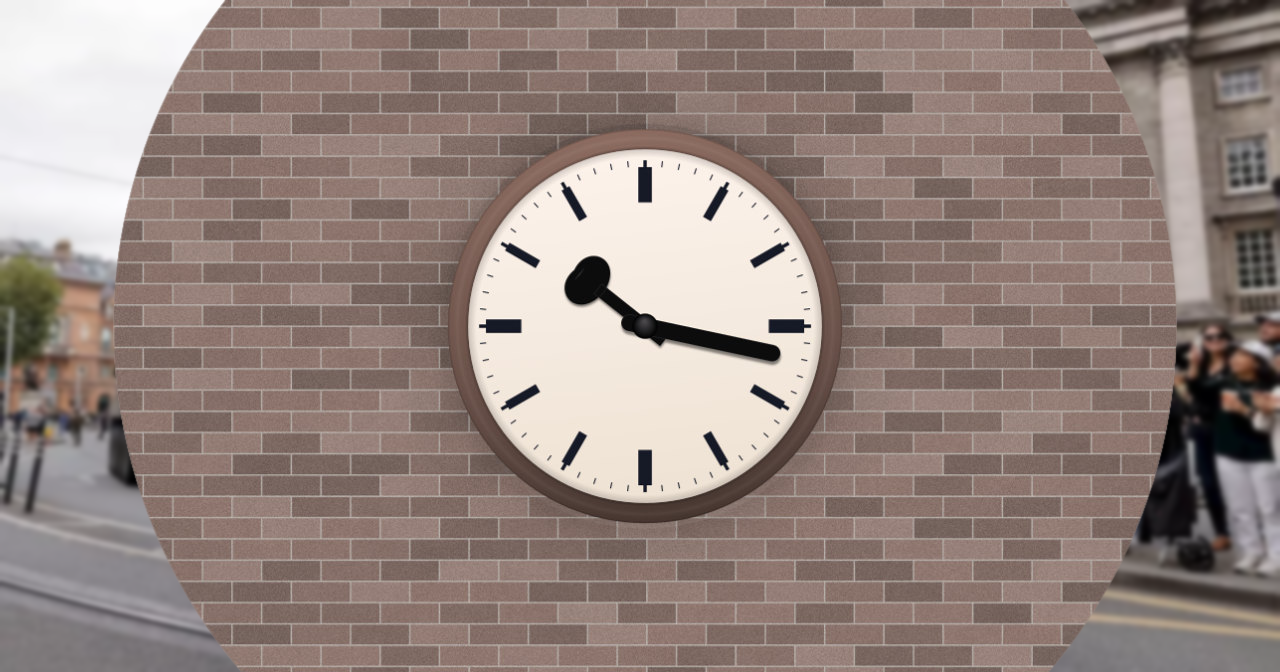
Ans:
10h17
